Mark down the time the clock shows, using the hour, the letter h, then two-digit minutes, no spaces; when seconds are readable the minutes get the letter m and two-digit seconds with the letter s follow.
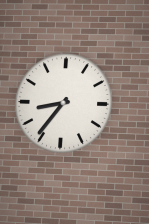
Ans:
8h36
